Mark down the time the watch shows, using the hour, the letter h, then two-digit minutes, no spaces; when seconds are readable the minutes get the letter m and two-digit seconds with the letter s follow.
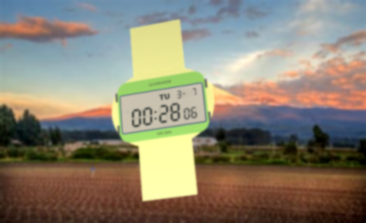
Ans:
0h28m06s
